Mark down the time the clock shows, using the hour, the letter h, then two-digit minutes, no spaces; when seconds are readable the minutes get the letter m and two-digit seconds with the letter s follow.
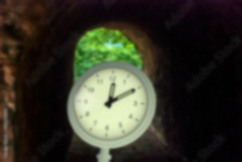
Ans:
12h10
